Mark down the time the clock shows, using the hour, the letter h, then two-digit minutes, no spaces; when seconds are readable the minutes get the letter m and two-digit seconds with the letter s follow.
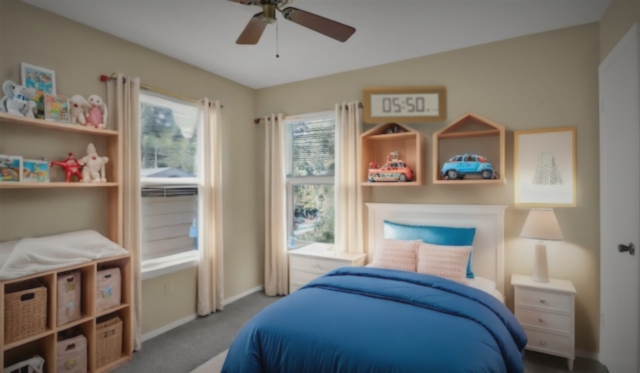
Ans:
5h50
